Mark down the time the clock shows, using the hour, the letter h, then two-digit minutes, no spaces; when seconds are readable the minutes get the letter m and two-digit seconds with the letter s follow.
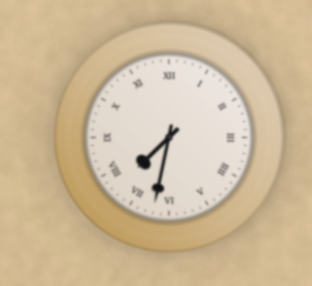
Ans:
7h32
